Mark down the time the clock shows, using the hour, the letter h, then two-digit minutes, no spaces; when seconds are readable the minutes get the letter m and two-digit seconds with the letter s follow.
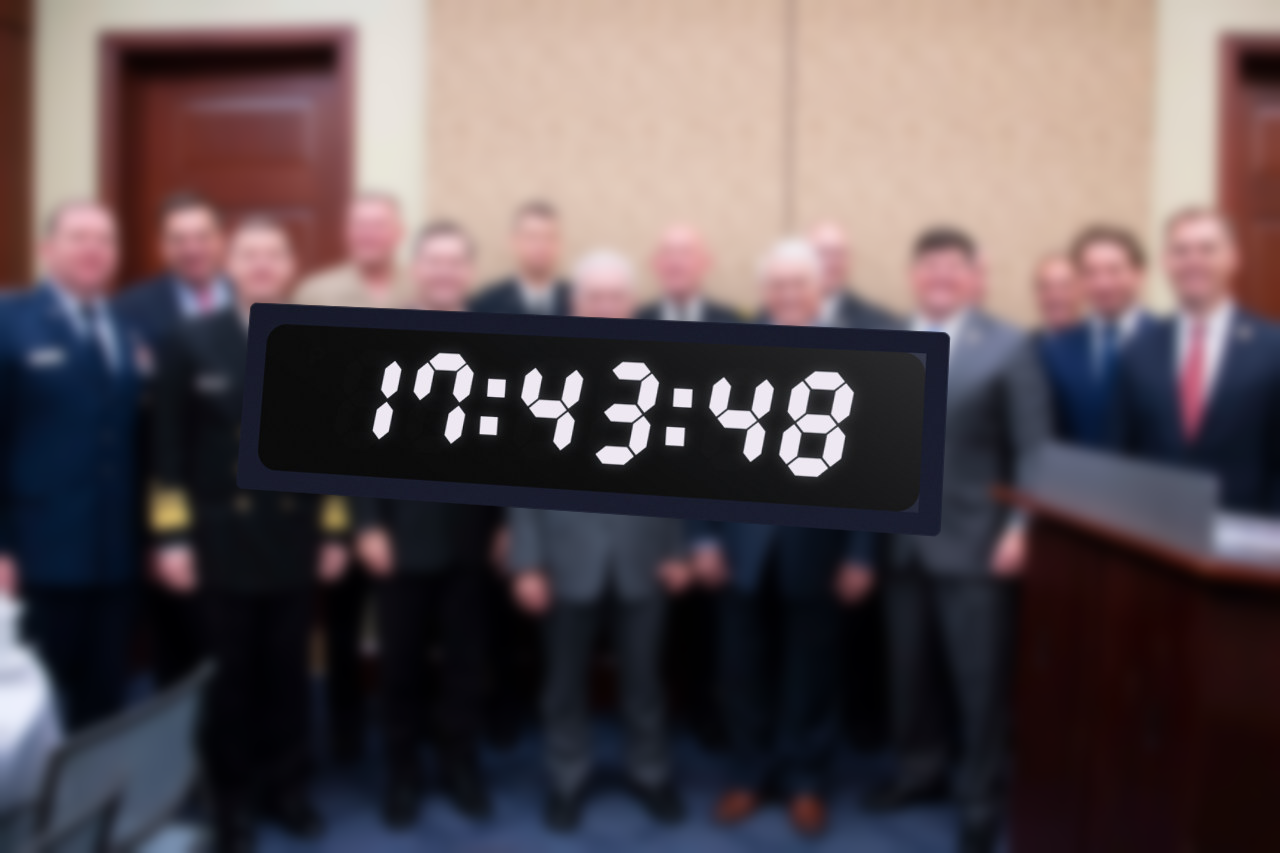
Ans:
17h43m48s
